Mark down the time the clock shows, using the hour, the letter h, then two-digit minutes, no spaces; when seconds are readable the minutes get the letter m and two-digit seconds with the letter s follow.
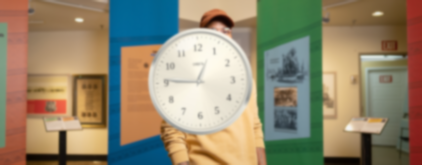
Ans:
12h46
